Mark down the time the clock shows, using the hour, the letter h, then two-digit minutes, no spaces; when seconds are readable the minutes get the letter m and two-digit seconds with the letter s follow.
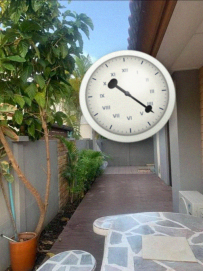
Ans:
10h22
